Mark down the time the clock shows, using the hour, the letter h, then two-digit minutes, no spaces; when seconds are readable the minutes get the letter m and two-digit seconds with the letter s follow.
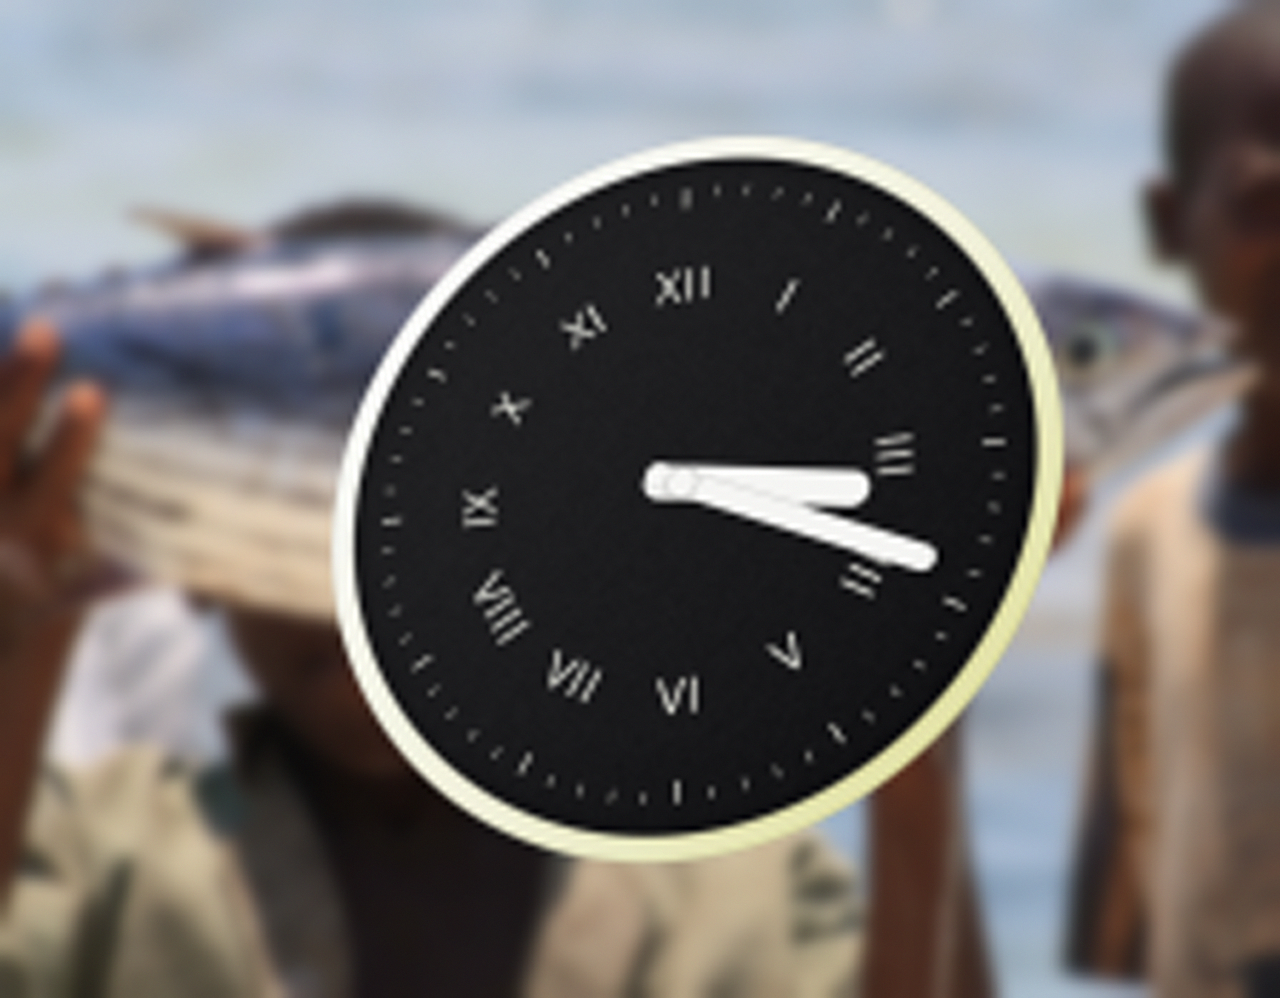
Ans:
3h19
